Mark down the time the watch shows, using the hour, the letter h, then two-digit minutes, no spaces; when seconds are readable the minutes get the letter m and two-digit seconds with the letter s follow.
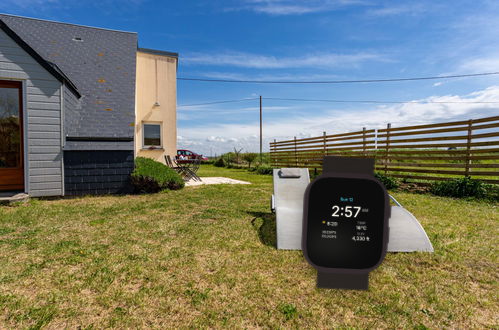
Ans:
2h57
